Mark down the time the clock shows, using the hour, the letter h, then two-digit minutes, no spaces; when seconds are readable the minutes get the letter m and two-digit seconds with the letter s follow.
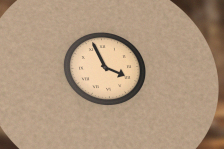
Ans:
3h57
